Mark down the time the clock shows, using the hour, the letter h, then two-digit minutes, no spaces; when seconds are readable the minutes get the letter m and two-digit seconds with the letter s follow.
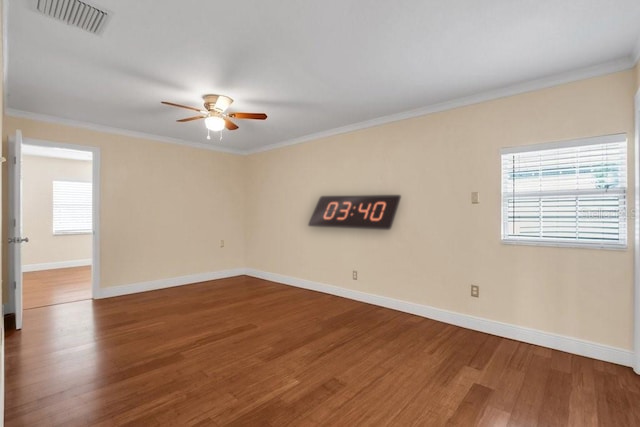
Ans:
3h40
